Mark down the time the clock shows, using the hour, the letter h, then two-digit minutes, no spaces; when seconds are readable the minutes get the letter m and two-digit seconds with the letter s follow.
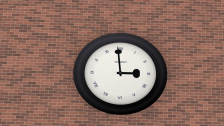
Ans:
2h59
